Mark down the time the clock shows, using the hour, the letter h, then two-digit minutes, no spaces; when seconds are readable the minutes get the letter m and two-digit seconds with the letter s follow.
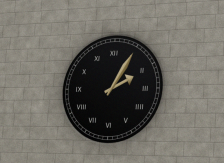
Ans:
2h05
